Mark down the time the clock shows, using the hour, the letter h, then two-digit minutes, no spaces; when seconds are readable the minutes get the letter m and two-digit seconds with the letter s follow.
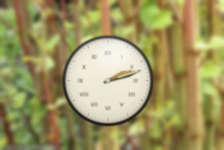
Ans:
2h12
